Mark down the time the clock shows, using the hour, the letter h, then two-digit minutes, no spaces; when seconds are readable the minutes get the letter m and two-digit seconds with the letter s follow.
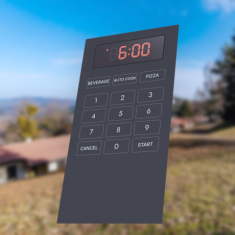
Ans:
6h00
